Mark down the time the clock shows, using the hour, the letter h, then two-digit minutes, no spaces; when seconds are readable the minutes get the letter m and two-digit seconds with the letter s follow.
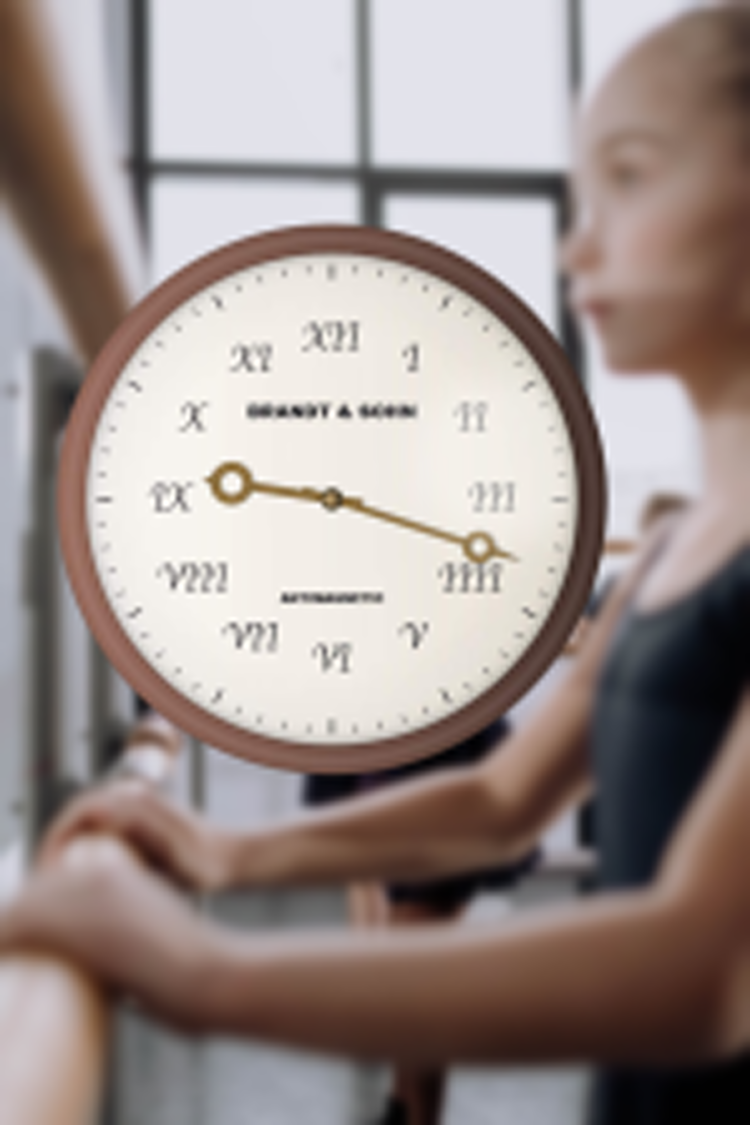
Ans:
9h18
